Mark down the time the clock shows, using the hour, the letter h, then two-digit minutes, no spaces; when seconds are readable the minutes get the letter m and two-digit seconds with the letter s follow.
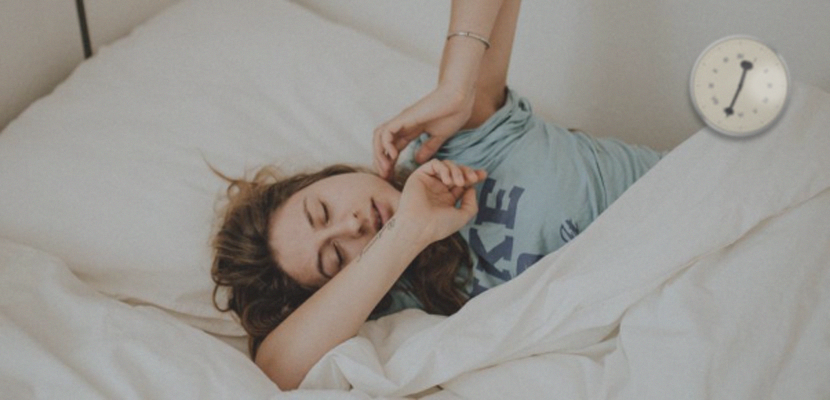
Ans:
12h34
